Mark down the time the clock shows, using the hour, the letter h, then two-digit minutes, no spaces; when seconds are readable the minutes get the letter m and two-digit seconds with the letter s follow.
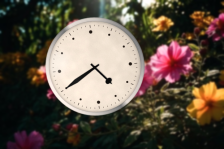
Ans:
4h40
